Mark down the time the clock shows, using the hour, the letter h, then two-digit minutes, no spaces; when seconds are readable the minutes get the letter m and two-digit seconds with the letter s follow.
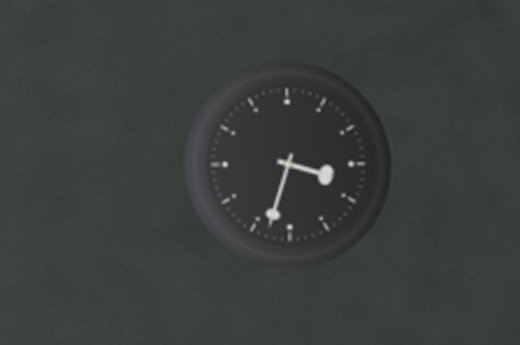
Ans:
3h33
